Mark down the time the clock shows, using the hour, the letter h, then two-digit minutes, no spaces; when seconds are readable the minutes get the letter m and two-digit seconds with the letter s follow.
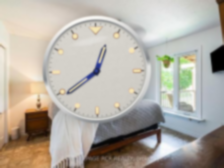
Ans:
12h39
